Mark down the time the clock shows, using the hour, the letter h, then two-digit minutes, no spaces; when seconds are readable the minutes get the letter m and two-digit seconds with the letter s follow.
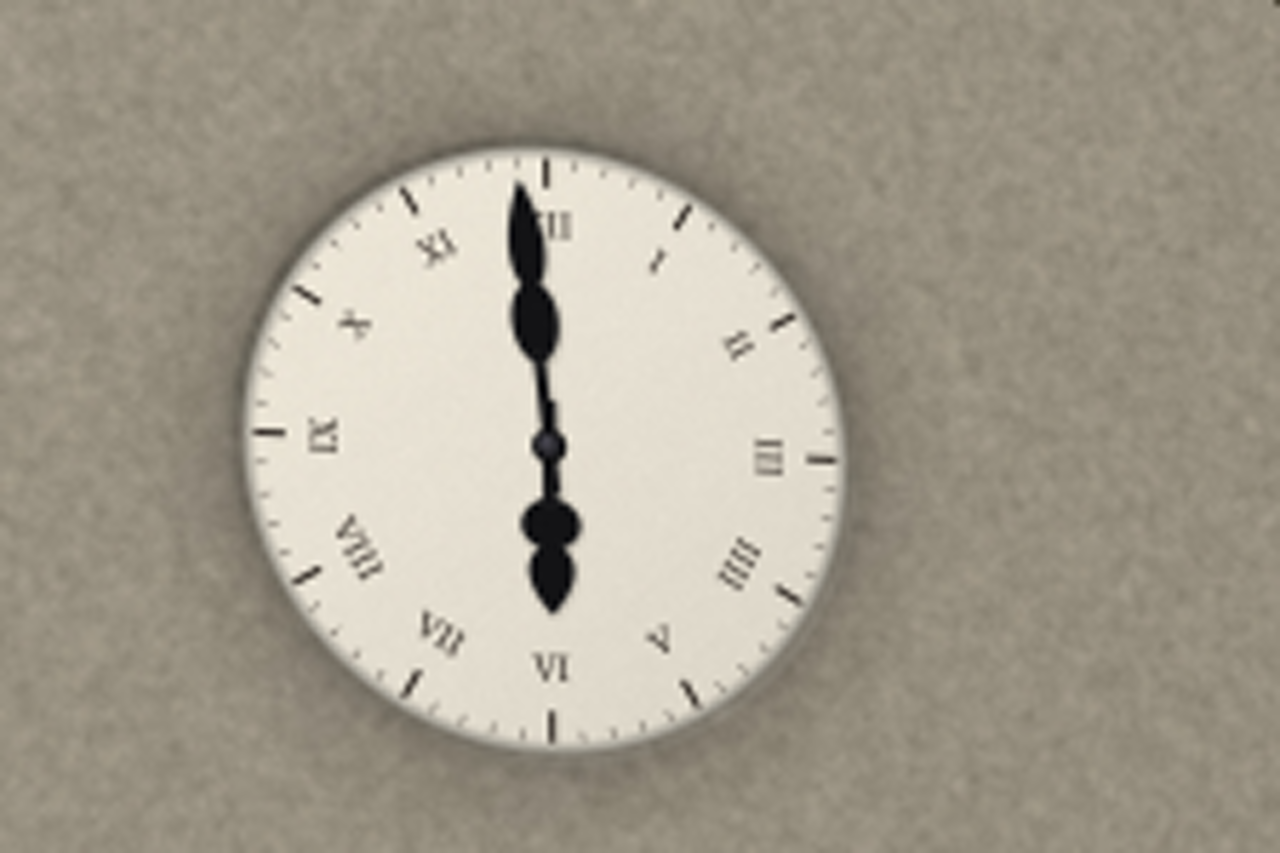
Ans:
5h59
